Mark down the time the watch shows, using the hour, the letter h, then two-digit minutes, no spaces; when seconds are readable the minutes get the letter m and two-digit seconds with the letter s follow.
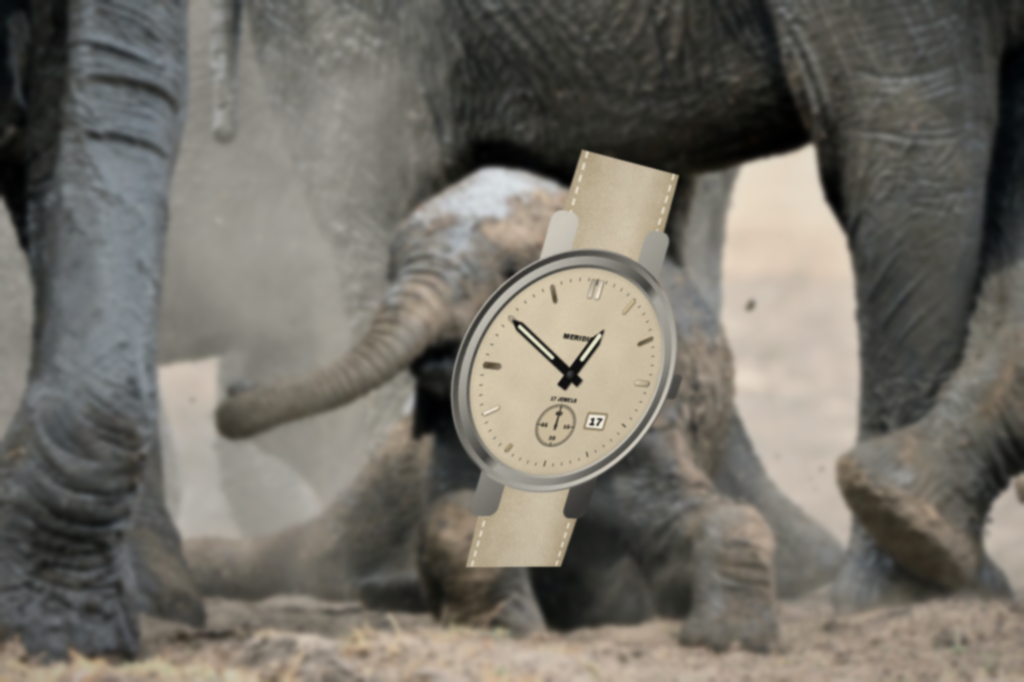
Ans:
12h50
